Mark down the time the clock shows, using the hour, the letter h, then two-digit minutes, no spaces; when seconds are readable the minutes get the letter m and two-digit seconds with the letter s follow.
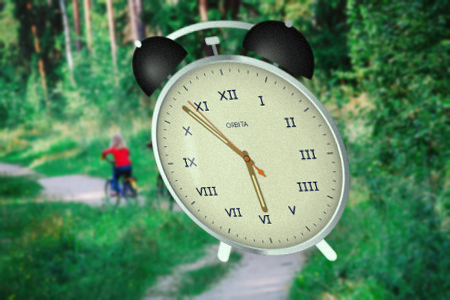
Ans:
5h52m54s
